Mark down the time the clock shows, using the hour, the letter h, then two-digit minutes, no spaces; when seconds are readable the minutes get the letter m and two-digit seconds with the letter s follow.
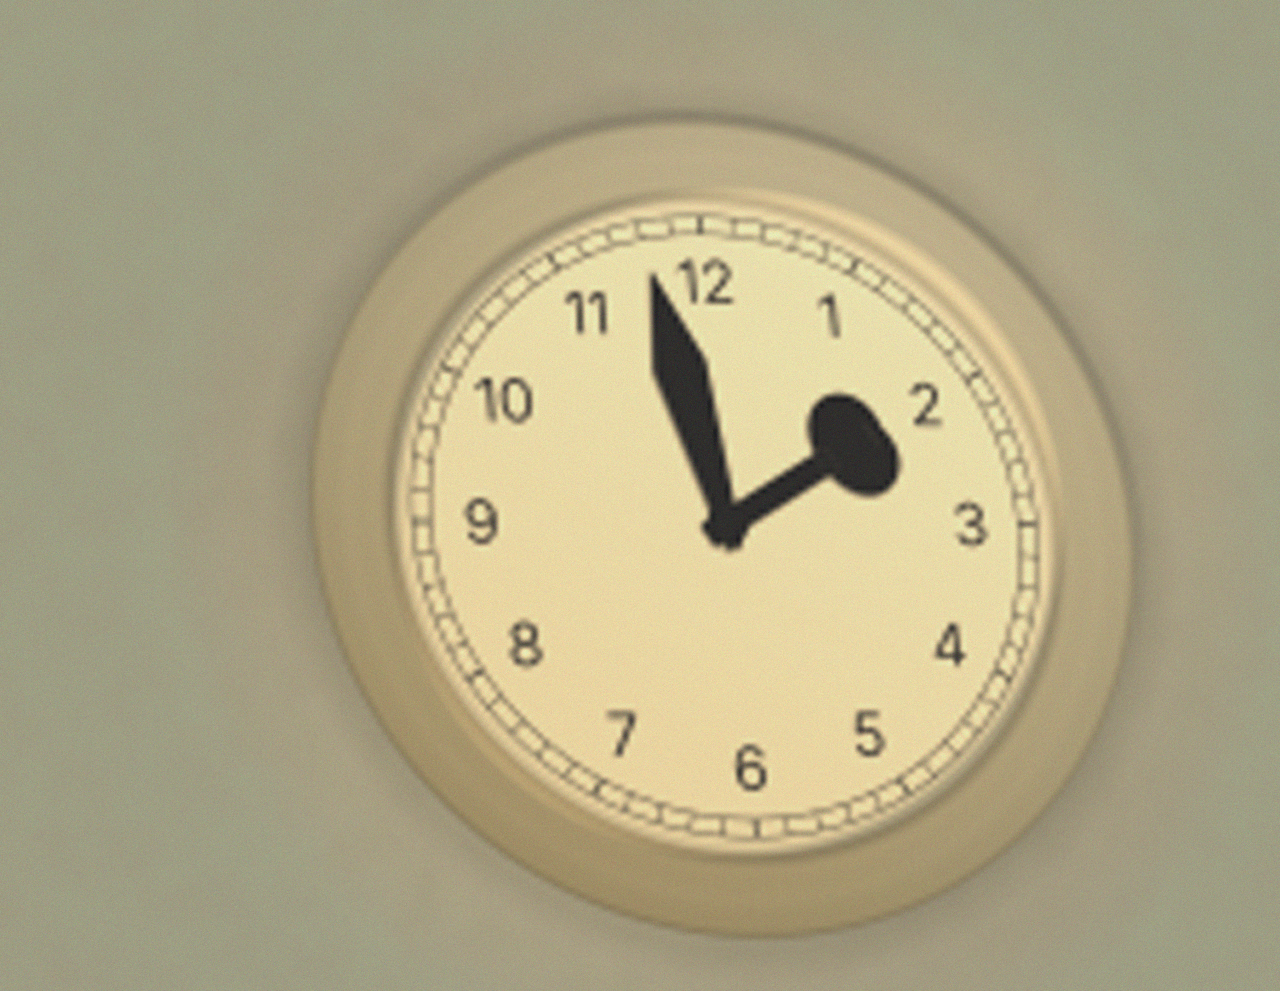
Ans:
1h58
